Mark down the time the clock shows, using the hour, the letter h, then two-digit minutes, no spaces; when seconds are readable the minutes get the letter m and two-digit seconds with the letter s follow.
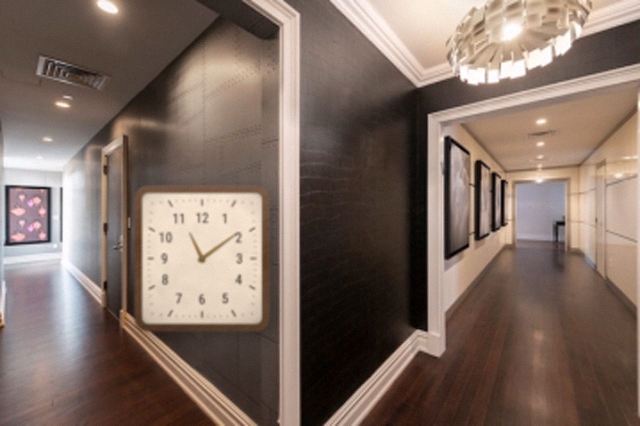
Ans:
11h09
